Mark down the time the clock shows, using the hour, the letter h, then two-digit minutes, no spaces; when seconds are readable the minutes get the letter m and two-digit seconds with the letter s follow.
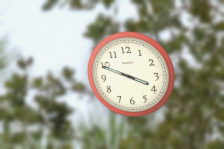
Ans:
3h49
